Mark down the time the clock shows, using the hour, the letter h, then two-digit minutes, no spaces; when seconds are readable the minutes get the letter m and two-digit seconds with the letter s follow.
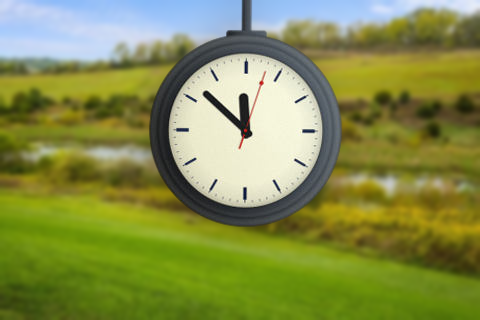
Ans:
11h52m03s
